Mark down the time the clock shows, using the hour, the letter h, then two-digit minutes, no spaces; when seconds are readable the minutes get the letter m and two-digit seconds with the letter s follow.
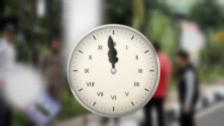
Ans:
11h59
